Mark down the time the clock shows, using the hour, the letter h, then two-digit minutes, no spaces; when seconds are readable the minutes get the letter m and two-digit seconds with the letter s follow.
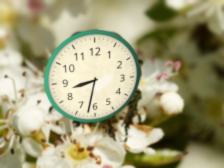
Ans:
8h32
